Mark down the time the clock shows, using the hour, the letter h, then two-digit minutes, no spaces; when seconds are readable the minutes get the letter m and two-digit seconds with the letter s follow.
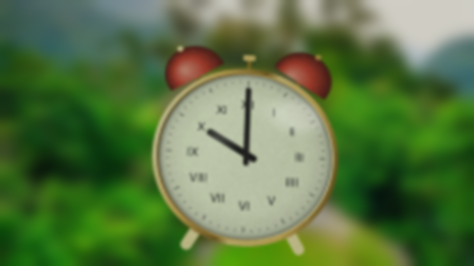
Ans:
10h00
